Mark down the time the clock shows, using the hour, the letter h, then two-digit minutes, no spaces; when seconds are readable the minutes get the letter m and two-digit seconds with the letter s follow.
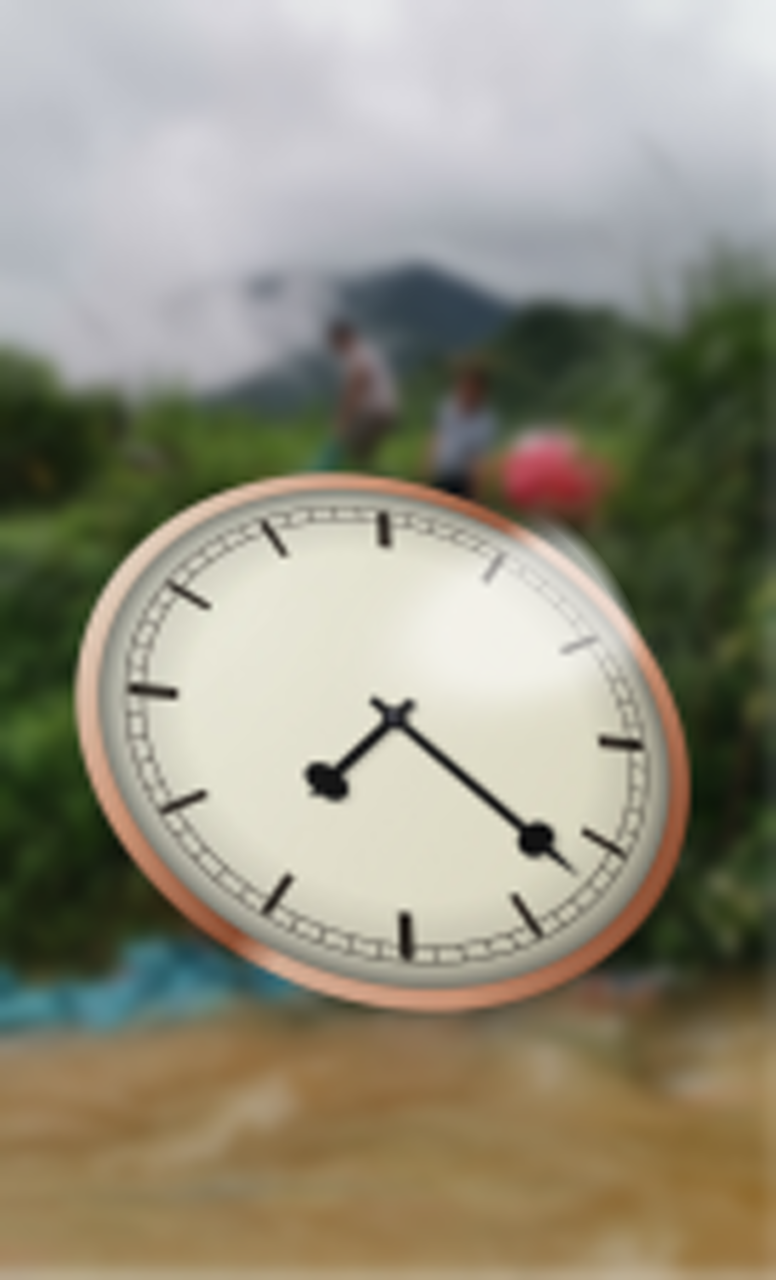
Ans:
7h22
